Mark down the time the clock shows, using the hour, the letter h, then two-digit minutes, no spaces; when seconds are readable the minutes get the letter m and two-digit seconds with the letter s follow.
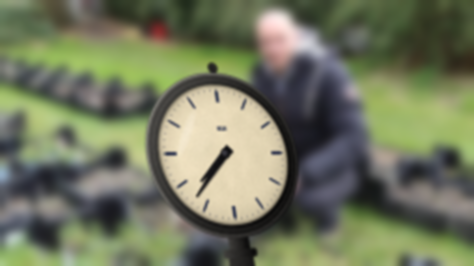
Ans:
7h37
